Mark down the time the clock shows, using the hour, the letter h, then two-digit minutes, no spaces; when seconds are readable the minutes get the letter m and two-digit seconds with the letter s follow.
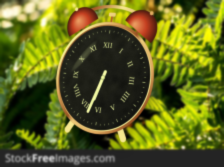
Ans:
6h33
